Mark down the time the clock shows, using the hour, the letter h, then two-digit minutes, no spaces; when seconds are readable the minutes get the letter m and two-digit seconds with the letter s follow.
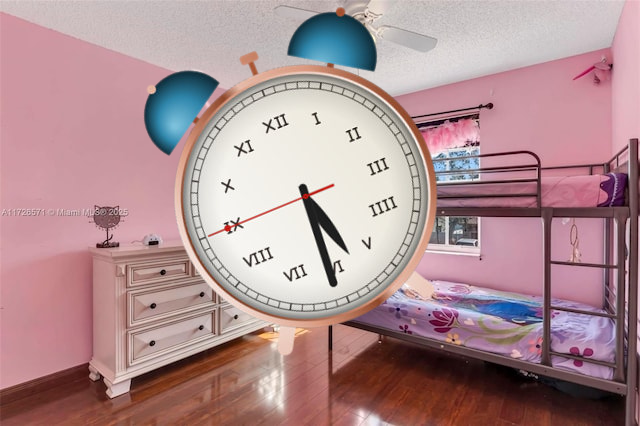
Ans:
5h30m45s
